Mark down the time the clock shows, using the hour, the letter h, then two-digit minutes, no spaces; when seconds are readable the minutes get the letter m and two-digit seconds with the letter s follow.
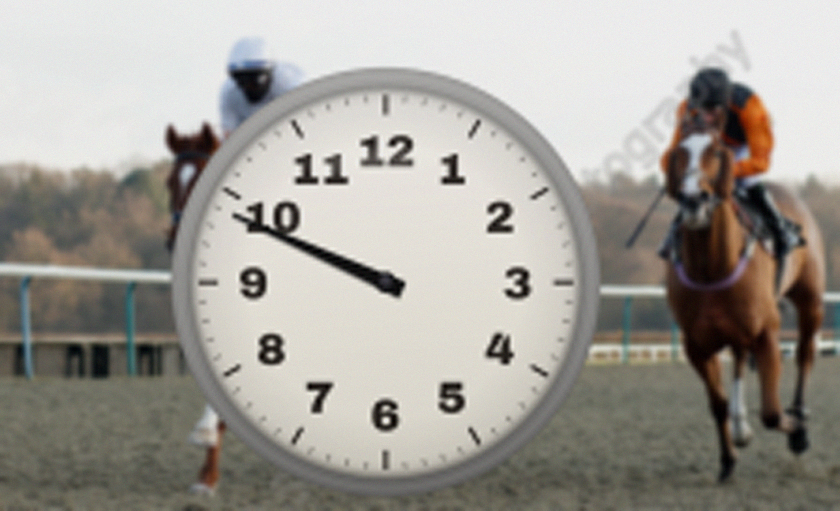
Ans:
9h49
